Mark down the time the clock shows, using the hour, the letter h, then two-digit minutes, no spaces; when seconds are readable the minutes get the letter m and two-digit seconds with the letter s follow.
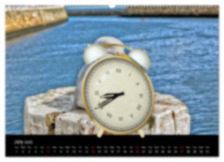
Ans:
8h40
